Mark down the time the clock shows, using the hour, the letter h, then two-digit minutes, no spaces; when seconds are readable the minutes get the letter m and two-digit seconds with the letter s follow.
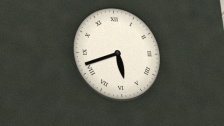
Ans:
5h42
